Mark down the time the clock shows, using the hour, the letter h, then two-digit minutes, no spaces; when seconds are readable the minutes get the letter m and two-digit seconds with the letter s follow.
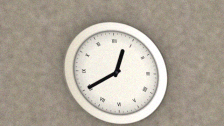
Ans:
12h40
